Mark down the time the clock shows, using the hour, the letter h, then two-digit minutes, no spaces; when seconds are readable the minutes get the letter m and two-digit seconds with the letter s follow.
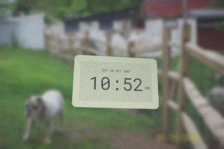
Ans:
10h52
